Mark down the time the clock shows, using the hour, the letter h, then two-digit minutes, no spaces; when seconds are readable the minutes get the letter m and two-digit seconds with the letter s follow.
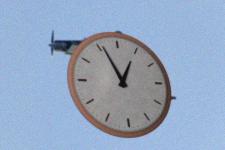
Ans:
12h56
